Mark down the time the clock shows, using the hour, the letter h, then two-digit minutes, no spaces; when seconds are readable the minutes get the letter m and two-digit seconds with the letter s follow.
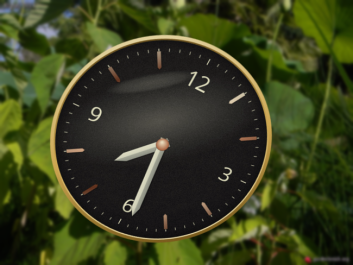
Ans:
7h29
